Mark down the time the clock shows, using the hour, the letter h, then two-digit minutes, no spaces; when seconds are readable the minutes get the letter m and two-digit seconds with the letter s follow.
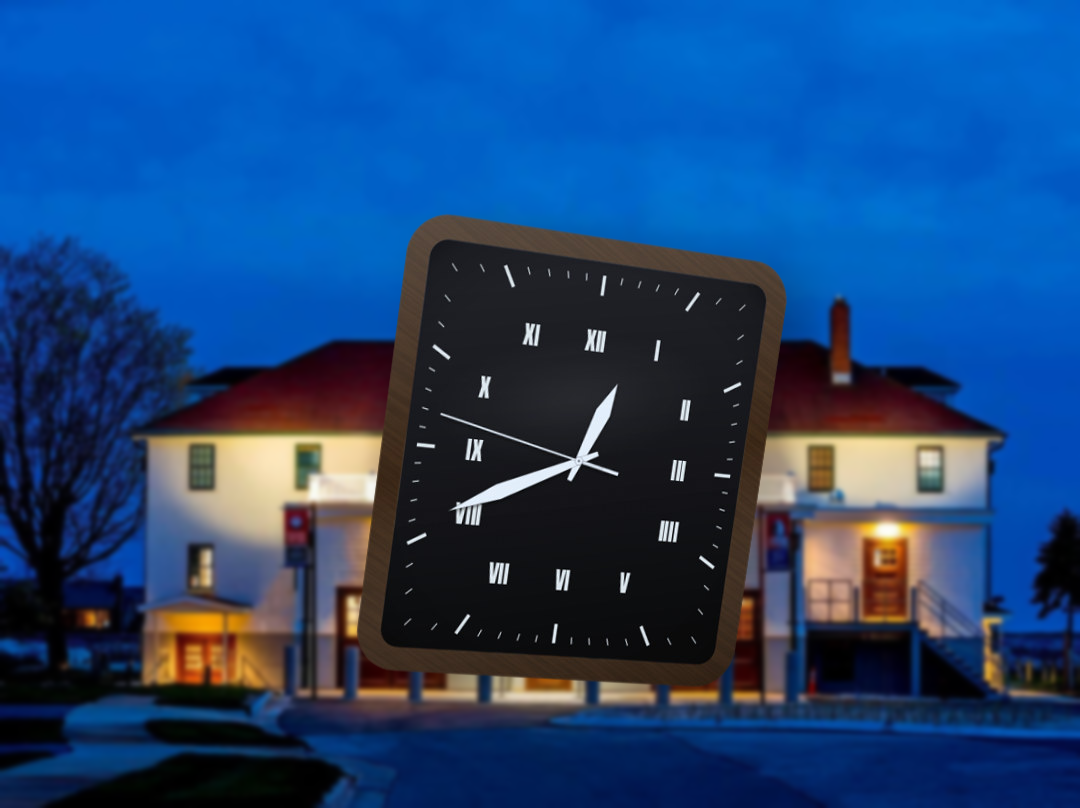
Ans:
12h40m47s
